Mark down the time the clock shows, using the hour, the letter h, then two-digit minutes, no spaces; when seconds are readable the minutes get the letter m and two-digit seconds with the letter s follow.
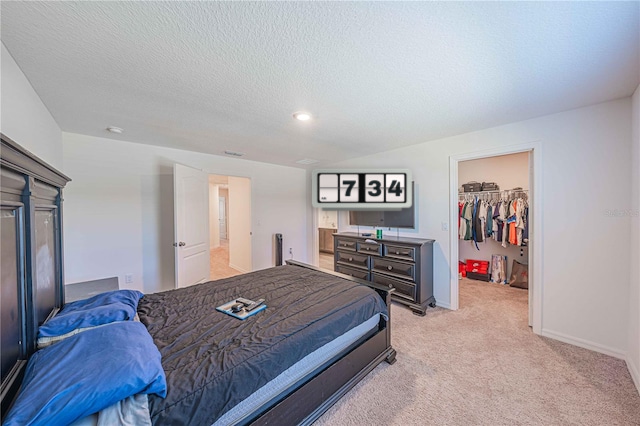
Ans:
7h34
